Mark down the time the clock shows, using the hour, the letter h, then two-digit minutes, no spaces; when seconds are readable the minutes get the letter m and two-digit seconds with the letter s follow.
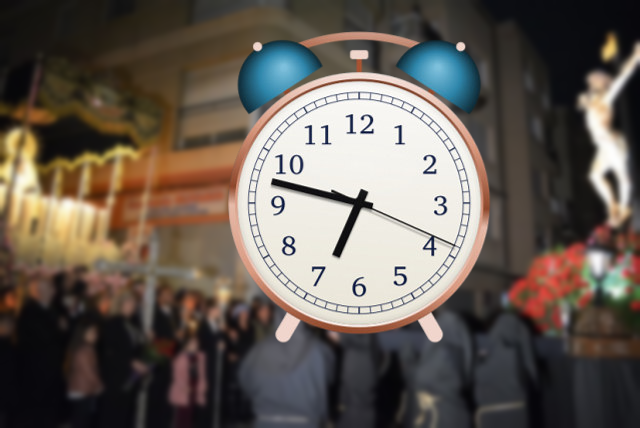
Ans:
6h47m19s
